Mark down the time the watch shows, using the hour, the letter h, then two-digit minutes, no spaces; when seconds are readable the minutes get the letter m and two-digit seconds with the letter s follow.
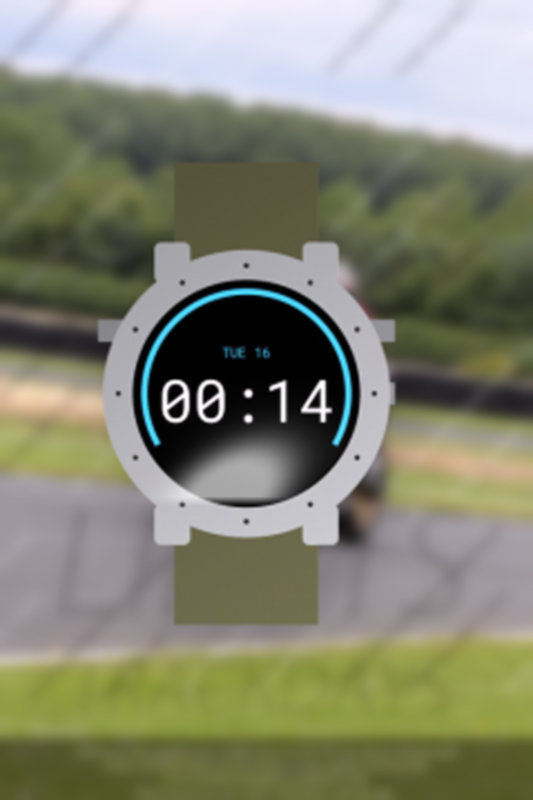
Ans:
0h14
